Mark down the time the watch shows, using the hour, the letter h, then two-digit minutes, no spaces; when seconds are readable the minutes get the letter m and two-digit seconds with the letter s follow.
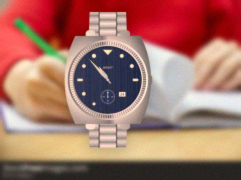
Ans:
10h53
